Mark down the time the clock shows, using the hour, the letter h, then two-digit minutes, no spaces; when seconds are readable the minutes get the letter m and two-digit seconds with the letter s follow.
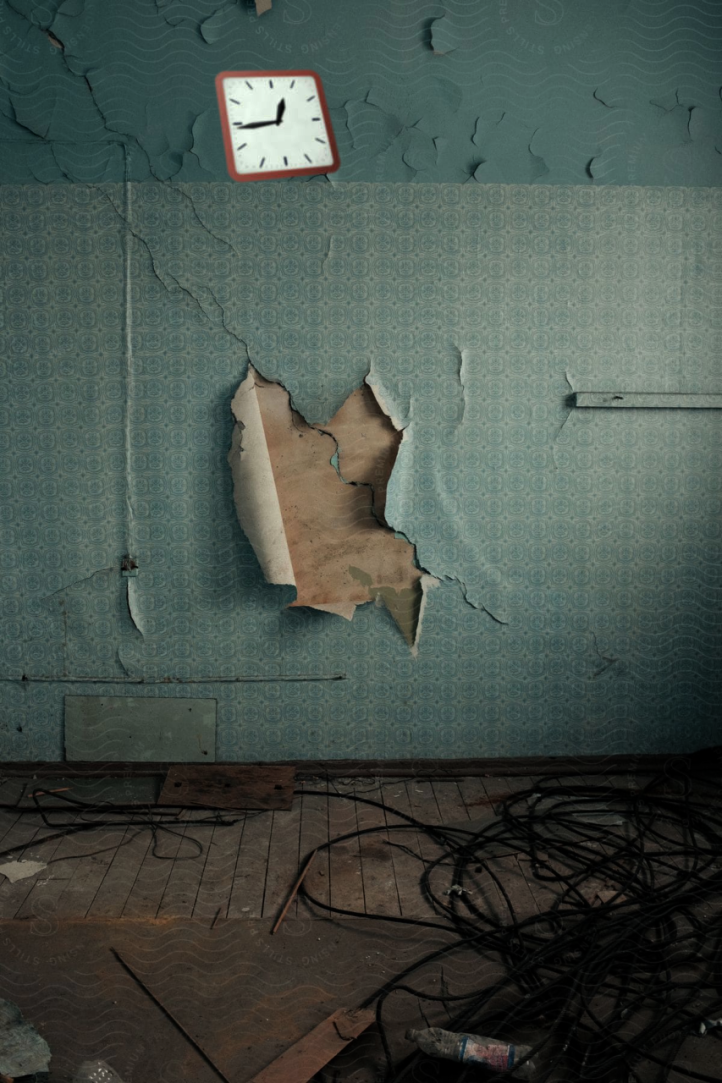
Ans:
12h44
